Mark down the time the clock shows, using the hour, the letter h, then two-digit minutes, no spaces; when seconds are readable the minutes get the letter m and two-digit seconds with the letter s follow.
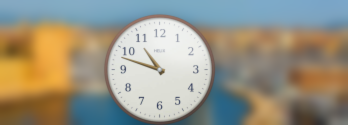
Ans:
10h48
